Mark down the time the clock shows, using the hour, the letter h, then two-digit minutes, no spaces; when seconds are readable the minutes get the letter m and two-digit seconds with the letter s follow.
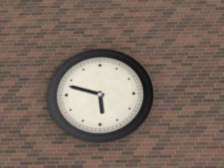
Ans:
5h48
